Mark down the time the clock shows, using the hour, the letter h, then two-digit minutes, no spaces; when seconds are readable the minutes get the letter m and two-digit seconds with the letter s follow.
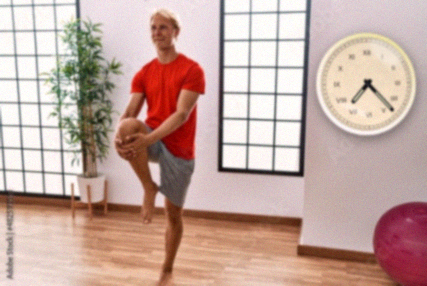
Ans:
7h23
